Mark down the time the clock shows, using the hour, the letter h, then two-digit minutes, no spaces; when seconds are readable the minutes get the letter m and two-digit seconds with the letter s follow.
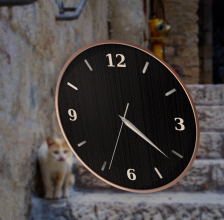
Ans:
4h21m34s
